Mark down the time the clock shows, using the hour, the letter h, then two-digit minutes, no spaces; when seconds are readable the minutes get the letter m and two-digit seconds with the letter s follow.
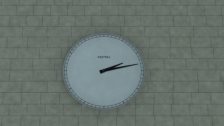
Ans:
2h13
